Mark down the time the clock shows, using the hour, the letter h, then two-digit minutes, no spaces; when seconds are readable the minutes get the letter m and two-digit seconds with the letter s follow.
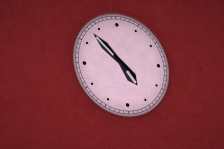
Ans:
4h53
